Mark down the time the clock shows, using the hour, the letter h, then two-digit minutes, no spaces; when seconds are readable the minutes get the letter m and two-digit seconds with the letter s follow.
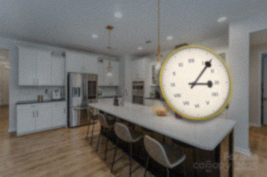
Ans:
3h07
